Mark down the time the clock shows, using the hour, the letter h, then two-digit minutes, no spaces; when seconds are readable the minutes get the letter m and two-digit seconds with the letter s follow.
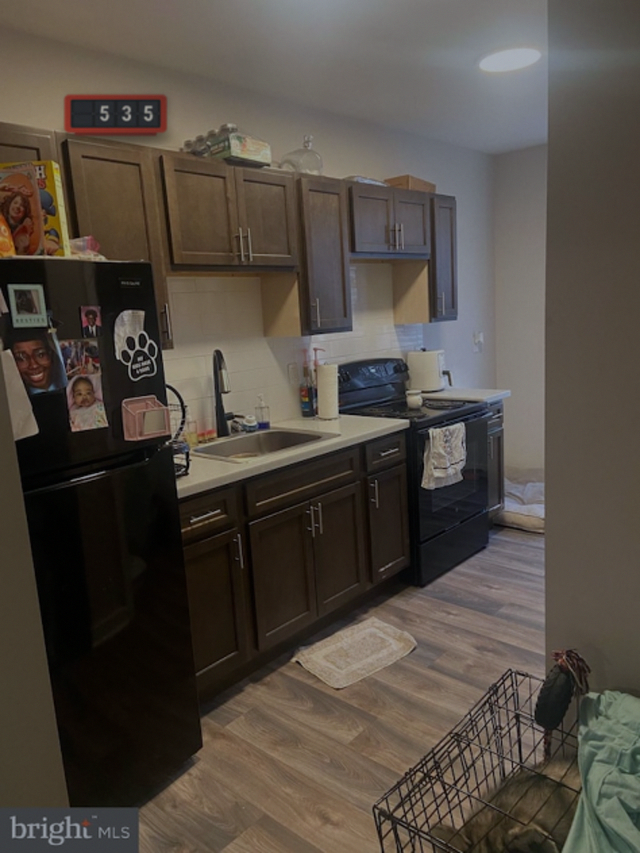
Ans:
5h35
